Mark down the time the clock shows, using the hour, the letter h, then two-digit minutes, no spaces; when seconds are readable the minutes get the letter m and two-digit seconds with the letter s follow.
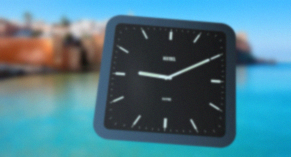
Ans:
9h10
